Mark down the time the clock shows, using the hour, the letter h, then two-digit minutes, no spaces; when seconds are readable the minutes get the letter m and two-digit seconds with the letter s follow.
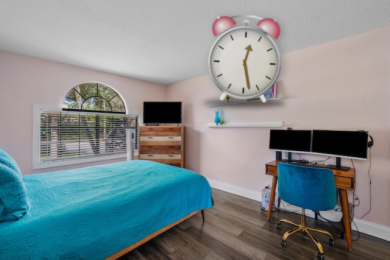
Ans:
12h28
